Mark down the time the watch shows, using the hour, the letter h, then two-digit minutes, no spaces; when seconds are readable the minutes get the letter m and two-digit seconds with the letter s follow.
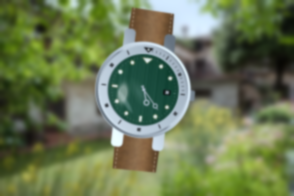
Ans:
5h23
